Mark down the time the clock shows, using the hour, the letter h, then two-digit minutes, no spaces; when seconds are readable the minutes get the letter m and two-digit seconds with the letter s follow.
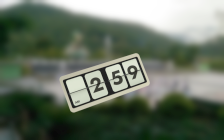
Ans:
2h59
